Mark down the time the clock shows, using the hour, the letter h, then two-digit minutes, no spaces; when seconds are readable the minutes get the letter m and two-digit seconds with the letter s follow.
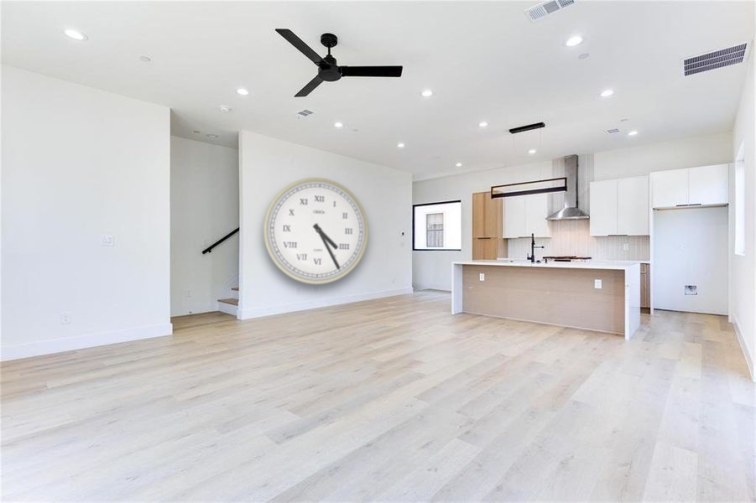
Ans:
4h25
